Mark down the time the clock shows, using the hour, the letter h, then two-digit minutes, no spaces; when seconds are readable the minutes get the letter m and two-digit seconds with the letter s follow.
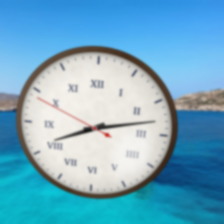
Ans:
8h12m49s
